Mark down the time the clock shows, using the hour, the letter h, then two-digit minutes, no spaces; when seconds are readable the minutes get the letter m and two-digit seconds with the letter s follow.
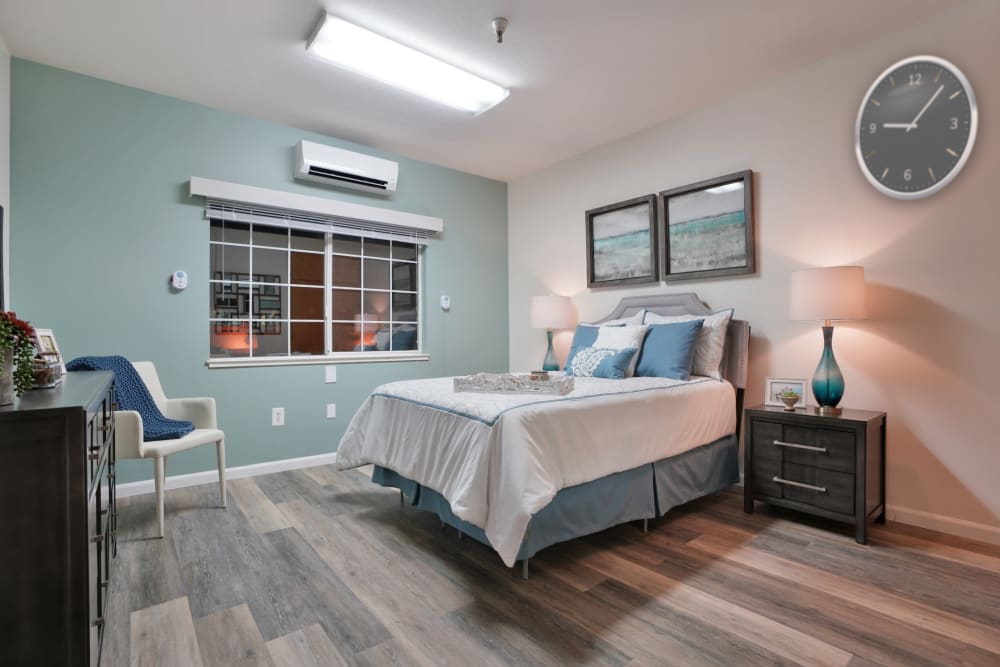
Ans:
9h07
